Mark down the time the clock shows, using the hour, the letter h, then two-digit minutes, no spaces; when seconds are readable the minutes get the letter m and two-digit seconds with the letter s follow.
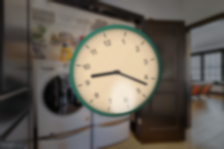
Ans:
9h22
